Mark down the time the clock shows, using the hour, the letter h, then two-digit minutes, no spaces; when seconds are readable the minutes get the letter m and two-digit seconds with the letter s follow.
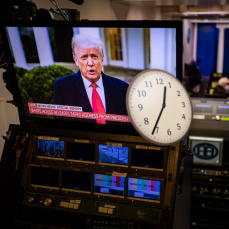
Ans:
12h36
